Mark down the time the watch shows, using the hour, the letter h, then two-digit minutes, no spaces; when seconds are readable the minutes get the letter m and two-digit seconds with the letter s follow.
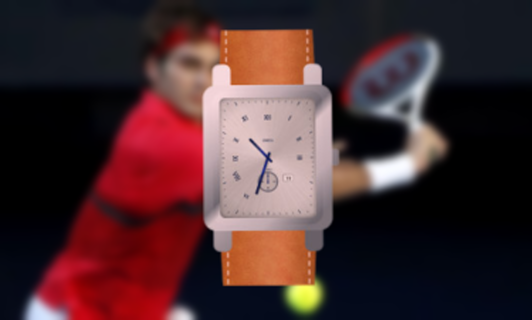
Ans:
10h33
